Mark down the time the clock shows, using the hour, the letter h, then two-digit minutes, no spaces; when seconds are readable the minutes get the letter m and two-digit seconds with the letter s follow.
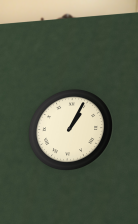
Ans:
1h04
